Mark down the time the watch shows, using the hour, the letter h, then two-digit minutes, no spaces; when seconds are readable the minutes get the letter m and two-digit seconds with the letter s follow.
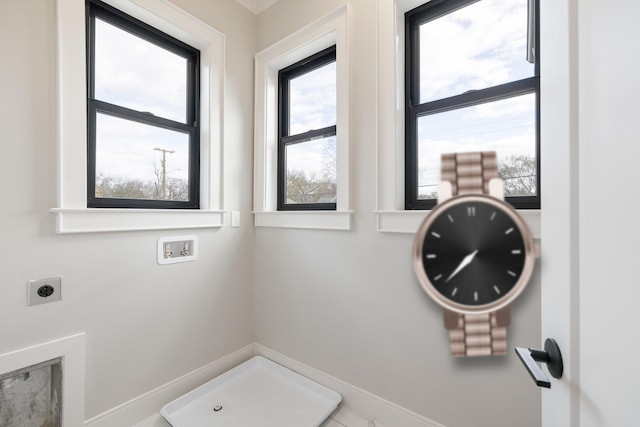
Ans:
7h38
